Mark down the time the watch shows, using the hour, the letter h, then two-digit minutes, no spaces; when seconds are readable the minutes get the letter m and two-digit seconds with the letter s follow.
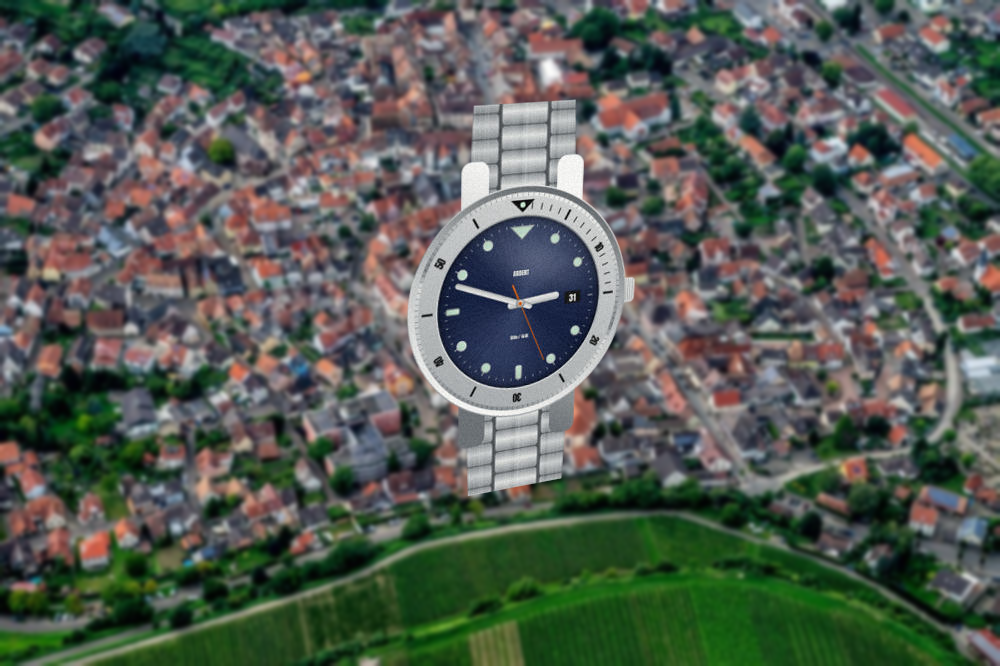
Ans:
2h48m26s
